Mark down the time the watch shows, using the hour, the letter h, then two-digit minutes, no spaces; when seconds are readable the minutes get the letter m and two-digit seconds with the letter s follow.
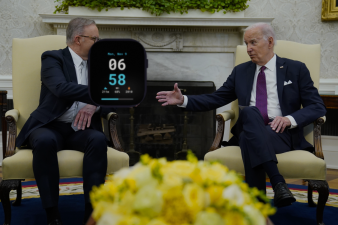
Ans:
6h58
